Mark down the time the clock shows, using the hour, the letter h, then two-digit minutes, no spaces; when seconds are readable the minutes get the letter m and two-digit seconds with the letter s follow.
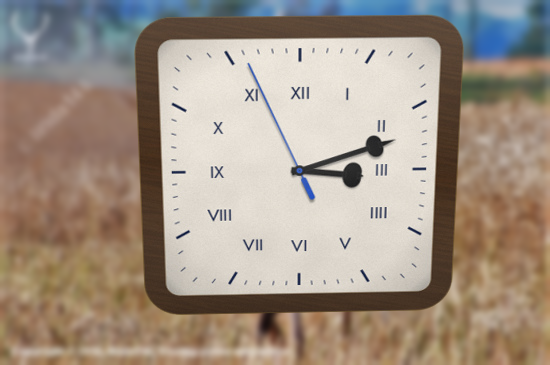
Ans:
3h11m56s
